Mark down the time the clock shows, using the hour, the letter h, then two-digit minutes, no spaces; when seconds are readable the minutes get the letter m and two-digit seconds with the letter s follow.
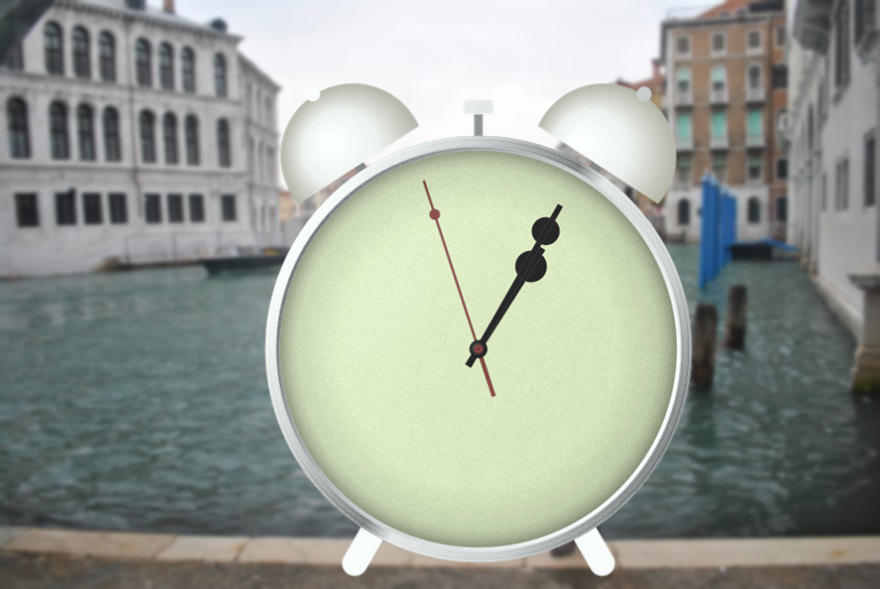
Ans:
1h04m57s
